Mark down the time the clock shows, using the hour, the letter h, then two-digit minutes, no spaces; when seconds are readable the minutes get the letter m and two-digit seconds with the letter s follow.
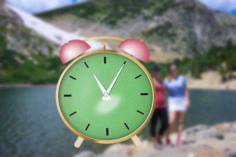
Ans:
11h05
